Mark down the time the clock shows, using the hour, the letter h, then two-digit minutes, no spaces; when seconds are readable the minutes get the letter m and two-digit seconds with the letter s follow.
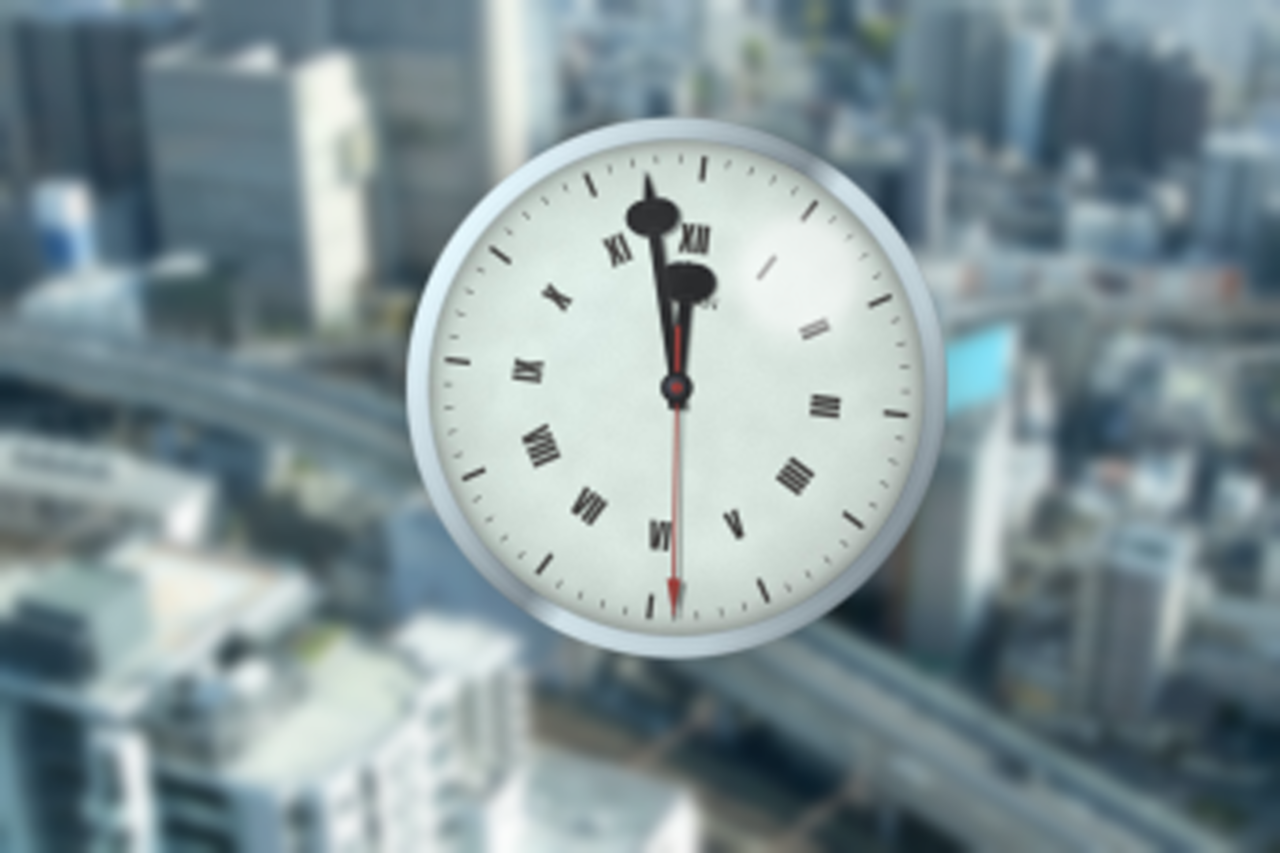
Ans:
11h57m29s
